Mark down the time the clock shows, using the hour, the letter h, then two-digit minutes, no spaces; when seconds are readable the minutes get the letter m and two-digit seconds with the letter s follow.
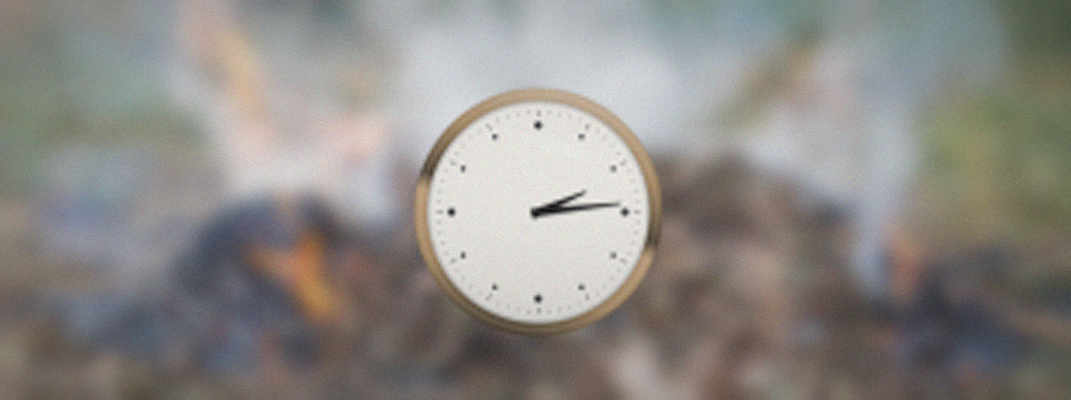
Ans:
2h14
